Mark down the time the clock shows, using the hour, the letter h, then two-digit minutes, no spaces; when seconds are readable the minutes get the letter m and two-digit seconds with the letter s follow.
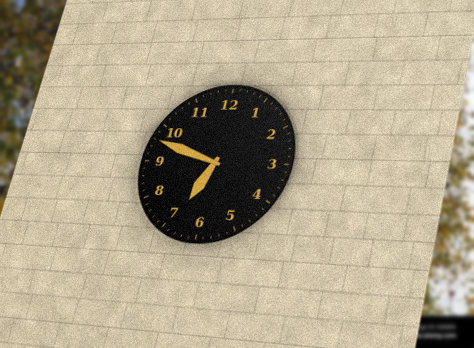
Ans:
6h48
